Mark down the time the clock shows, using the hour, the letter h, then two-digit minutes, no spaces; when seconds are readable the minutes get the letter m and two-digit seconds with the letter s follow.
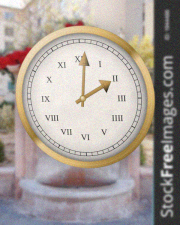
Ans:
2h01
